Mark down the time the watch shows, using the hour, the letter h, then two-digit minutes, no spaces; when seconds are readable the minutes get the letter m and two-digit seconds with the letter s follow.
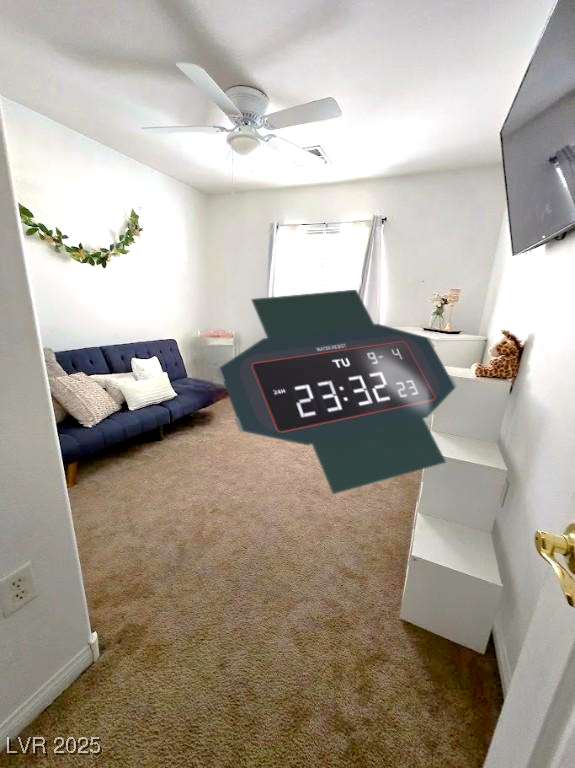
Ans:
23h32m23s
